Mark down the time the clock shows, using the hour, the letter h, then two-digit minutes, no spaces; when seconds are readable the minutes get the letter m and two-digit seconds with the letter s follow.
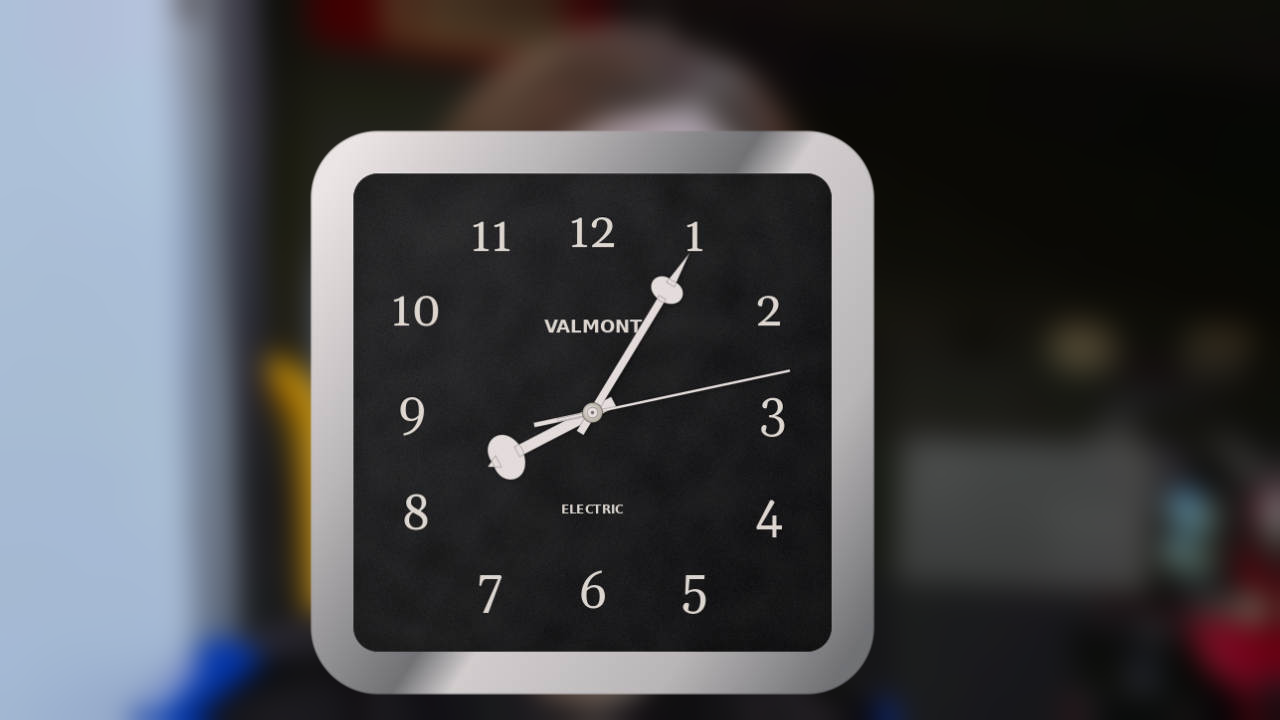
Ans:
8h05m13s
